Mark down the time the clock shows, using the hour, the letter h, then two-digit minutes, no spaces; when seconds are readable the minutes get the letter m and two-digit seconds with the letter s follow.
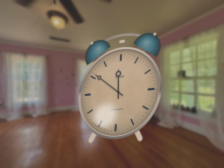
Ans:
11h51
